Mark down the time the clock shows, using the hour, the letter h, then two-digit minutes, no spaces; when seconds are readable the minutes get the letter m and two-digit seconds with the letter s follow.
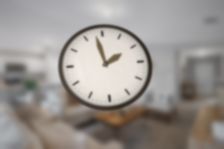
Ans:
1h58
